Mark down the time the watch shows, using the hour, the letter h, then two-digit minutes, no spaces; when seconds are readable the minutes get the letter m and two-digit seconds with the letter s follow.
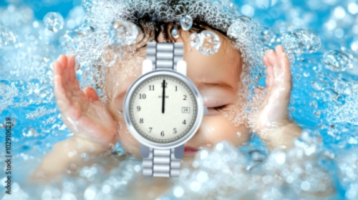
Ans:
12h00
